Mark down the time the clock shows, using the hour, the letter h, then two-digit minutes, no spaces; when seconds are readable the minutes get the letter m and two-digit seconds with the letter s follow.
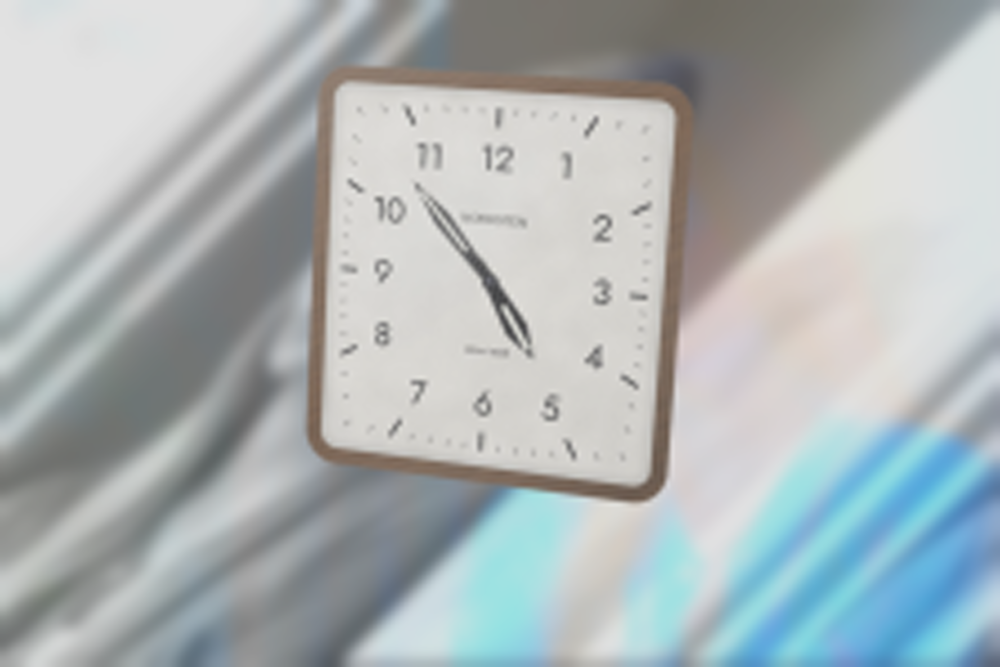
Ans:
4h53
